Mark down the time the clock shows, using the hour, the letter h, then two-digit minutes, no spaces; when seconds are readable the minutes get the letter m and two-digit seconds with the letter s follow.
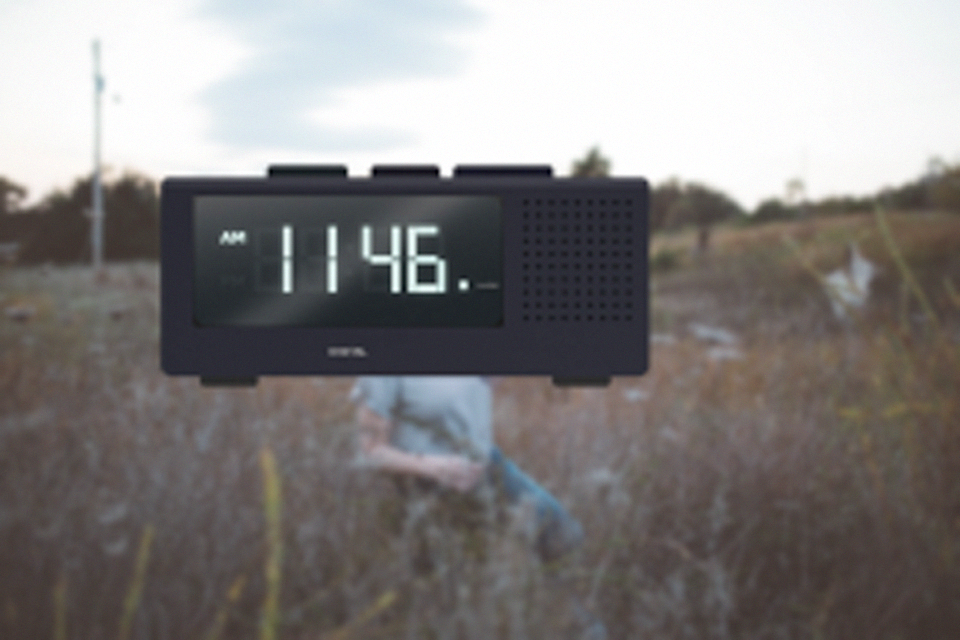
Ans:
11h46
